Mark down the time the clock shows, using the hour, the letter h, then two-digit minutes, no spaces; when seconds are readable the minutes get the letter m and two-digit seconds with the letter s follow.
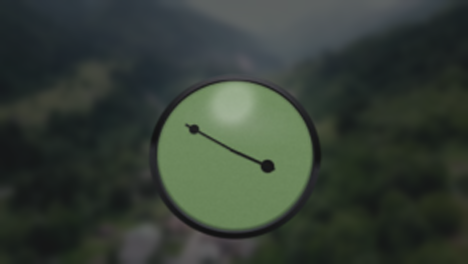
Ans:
3h50
